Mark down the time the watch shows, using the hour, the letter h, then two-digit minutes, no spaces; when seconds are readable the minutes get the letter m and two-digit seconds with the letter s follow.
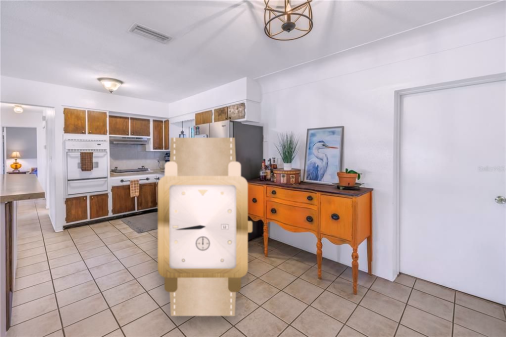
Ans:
8h44
